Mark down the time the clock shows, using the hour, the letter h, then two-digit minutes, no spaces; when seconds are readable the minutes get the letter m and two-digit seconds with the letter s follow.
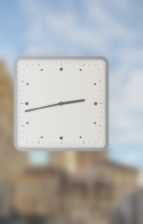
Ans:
2h43
